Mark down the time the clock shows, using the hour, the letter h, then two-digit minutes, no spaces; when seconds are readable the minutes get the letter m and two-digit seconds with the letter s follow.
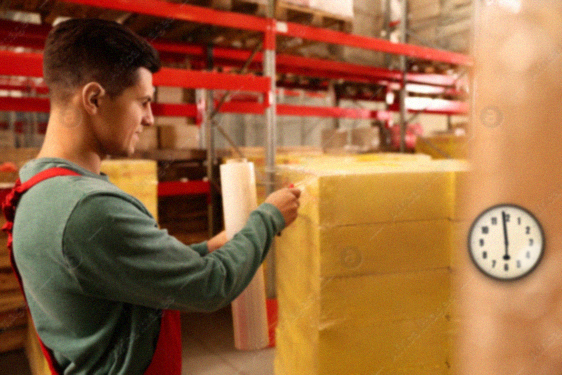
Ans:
5h59
